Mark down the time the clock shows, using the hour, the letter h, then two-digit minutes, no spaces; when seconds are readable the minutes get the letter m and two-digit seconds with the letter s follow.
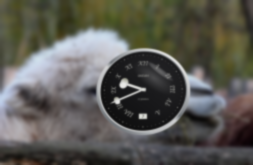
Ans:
9h41
